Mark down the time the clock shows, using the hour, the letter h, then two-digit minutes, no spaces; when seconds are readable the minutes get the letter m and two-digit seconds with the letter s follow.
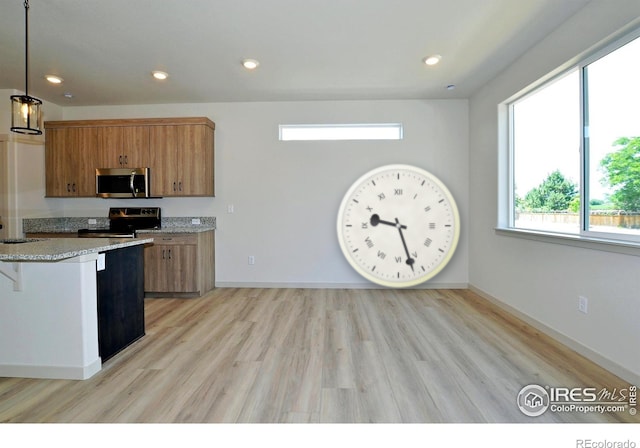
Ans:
9h27
